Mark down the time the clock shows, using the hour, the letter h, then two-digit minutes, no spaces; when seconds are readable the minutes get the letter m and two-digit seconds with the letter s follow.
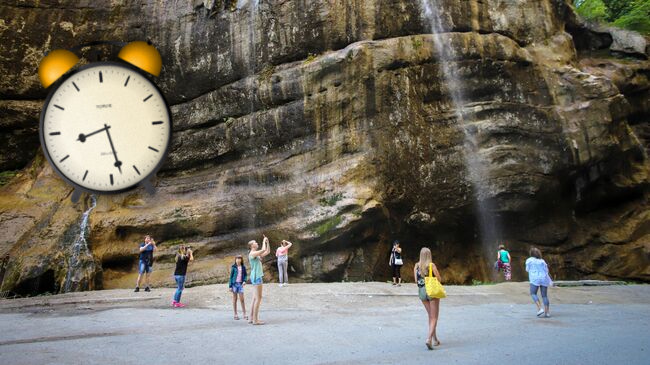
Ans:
8h28
